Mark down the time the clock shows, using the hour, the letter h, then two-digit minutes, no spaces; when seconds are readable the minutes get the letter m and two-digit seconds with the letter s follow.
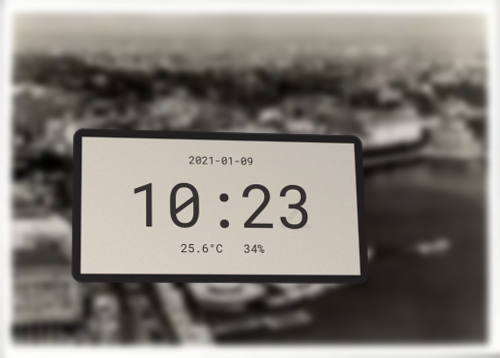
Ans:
10h23
